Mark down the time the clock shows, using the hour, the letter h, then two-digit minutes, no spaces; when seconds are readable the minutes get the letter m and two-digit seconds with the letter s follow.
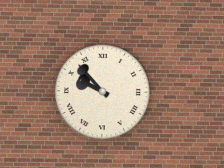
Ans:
9h53
